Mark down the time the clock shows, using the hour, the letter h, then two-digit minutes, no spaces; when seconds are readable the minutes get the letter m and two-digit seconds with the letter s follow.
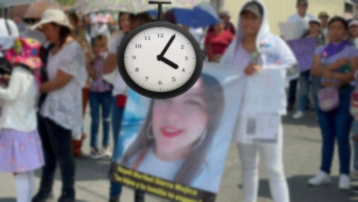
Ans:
4h05
